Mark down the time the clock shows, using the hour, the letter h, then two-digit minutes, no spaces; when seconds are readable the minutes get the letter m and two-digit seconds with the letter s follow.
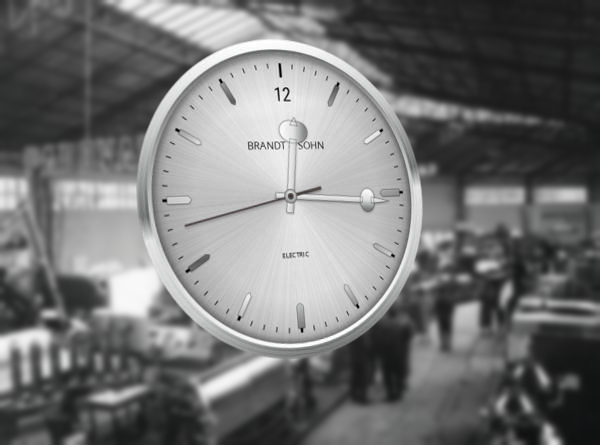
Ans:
12h15m43s
